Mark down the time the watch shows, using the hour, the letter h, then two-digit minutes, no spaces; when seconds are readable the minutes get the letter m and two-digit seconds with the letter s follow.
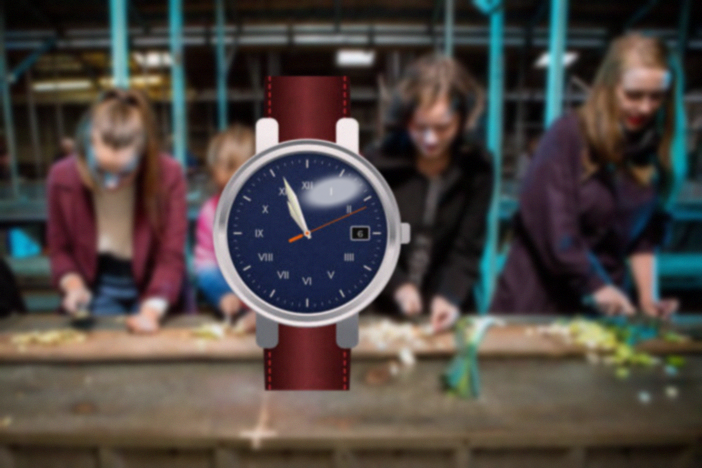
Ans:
10h56m11s
